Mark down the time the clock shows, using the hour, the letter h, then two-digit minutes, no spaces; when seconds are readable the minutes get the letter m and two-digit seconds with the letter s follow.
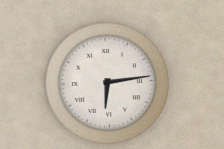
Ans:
6h14
